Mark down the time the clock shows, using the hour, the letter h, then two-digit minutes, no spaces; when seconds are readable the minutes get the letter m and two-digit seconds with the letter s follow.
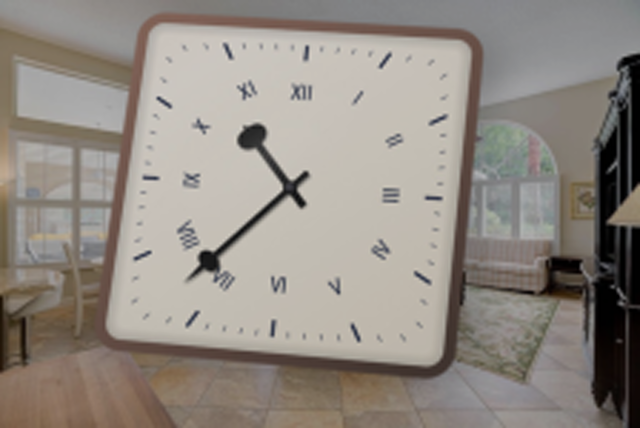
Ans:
10h37
